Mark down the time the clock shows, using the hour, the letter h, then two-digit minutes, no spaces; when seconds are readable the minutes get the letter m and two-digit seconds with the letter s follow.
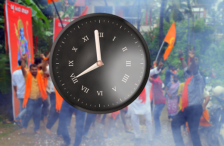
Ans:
7h59
